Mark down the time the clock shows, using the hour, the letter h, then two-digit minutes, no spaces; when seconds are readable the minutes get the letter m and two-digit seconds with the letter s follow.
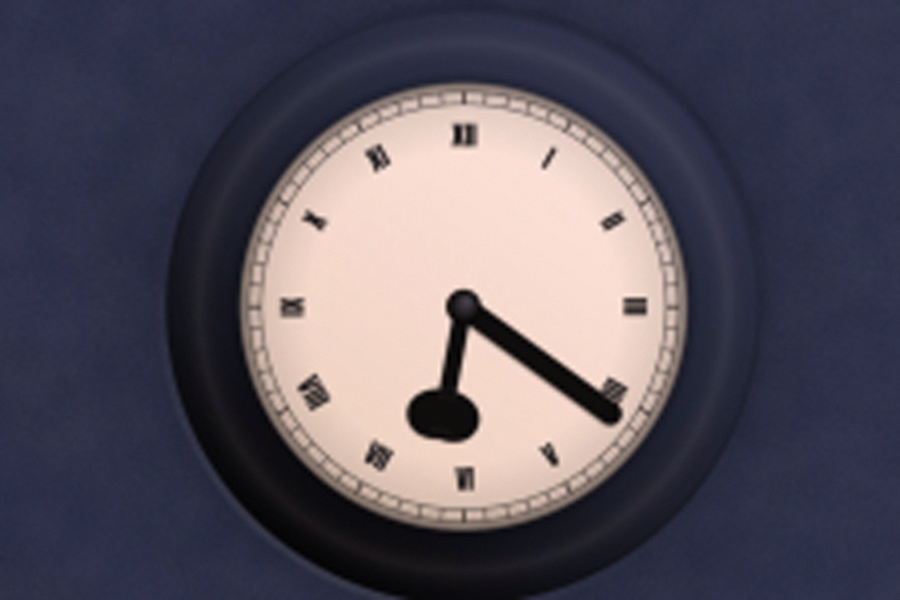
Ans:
6h21
